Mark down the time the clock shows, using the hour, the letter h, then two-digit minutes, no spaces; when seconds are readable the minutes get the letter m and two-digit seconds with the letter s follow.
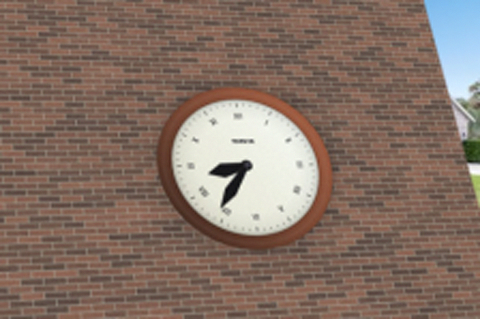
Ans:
8h36
